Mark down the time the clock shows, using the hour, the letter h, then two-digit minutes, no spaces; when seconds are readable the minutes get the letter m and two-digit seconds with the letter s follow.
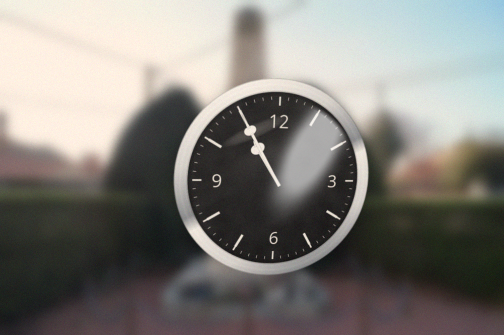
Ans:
10h55
